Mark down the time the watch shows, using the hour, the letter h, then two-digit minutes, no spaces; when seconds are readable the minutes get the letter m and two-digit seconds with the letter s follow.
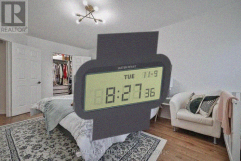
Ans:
8h27m36s
